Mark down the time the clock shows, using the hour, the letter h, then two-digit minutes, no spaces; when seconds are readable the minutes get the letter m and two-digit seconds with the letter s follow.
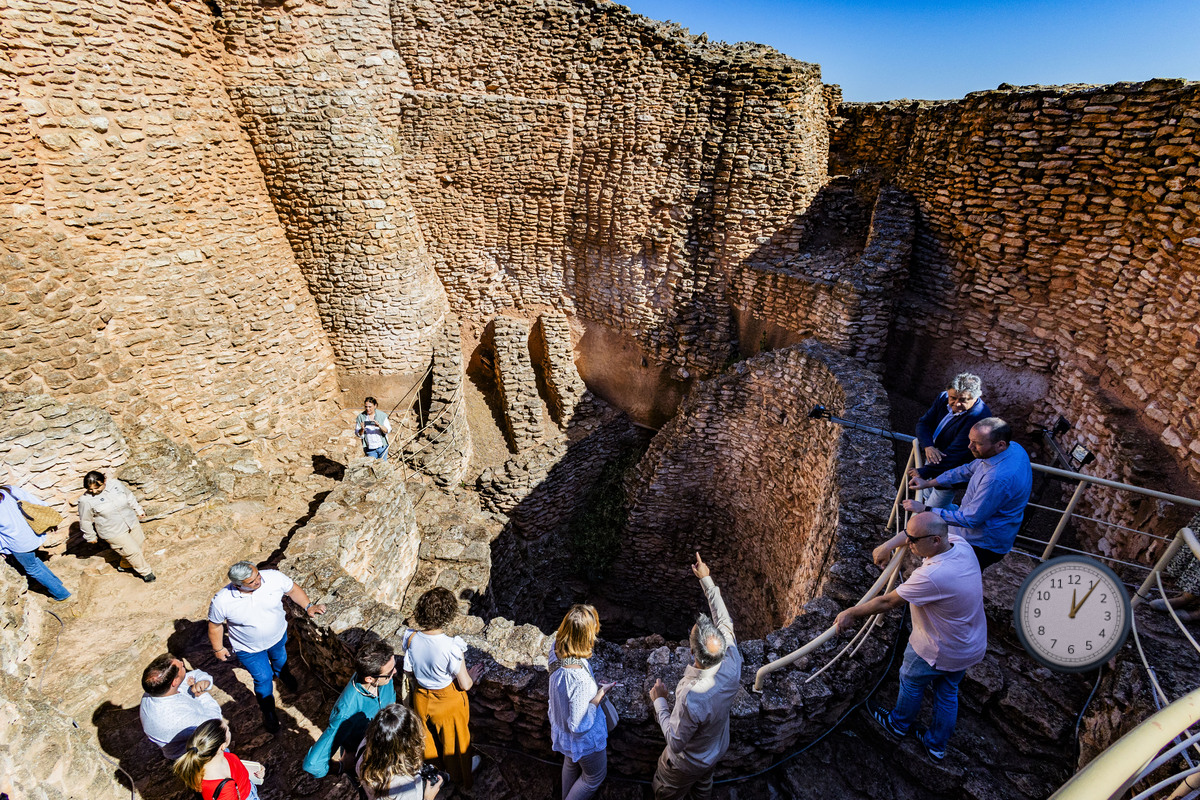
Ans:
12h06
